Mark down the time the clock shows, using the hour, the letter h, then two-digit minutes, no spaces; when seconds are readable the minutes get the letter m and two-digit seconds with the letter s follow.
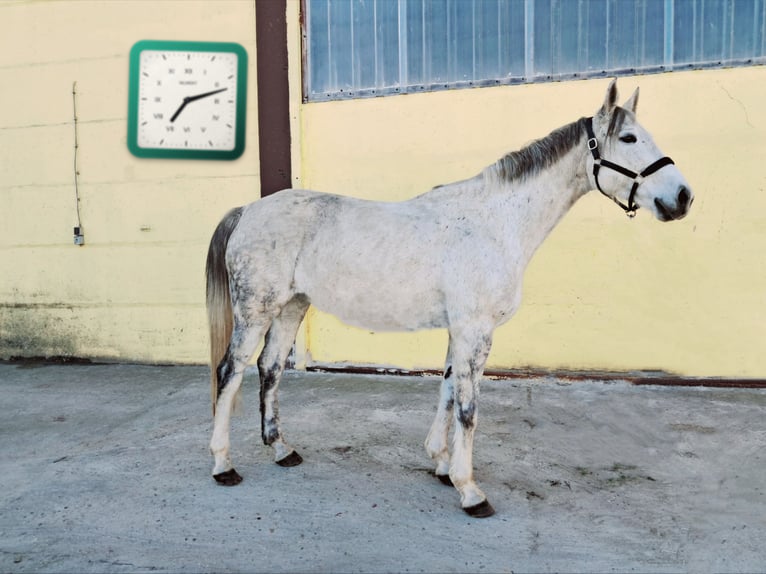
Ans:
7h12
